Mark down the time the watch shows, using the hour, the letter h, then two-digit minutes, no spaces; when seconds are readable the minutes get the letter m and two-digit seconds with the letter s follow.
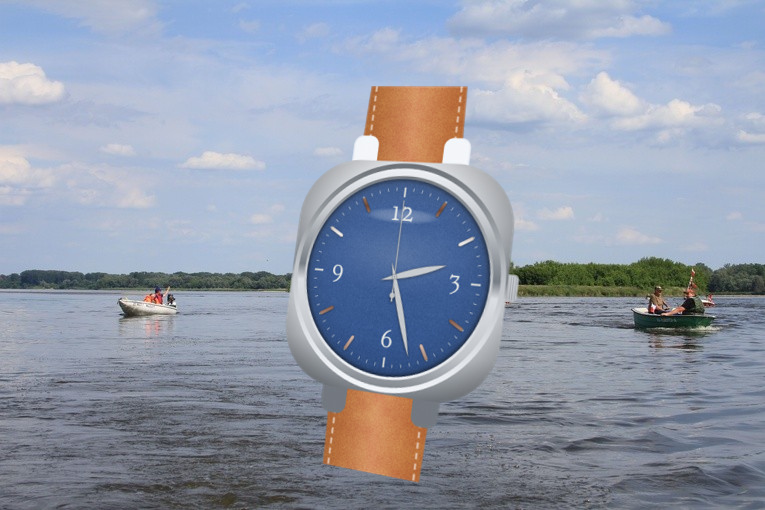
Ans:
2h27m00s
